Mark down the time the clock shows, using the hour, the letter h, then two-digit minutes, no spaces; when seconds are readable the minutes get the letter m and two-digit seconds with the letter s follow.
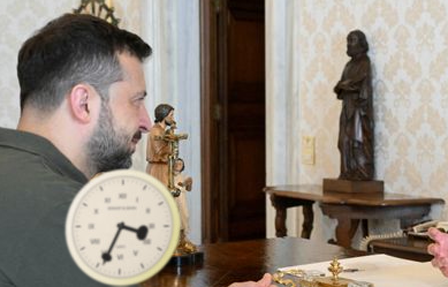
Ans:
3h34
